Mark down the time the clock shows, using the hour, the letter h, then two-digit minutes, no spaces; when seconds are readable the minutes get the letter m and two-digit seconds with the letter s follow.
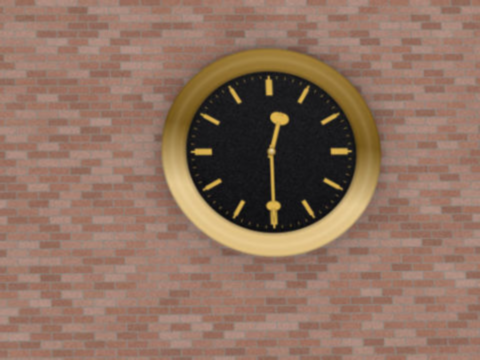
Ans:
12h30
